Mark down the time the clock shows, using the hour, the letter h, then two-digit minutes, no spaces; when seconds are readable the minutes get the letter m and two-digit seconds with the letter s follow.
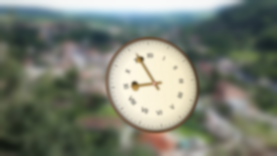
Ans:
8h56
